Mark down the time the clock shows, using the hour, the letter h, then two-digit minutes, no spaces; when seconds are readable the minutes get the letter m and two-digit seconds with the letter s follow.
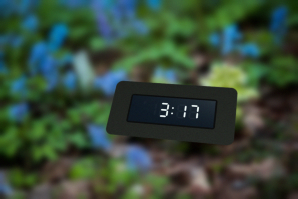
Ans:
3h17
